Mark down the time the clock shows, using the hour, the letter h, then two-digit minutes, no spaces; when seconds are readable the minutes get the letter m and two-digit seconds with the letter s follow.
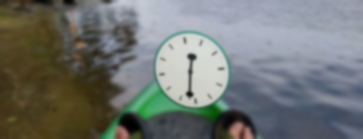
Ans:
12h32
